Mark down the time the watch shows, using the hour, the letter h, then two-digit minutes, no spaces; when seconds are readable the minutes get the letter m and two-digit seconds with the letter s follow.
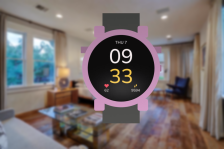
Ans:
9h33
